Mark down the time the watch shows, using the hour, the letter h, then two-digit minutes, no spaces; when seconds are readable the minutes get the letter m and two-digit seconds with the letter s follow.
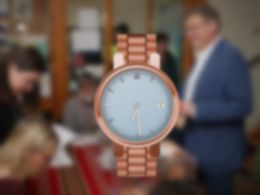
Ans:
6h29
